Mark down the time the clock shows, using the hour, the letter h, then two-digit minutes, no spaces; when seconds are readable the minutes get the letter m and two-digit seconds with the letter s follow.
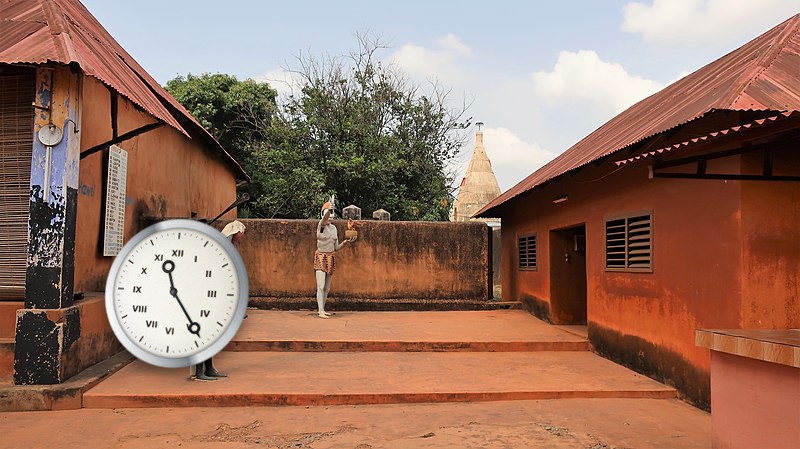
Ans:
11h24
